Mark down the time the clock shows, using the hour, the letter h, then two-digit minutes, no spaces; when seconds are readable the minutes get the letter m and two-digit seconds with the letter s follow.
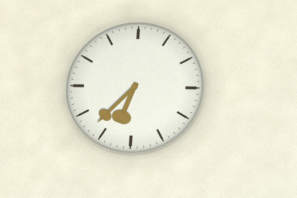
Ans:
6h37
